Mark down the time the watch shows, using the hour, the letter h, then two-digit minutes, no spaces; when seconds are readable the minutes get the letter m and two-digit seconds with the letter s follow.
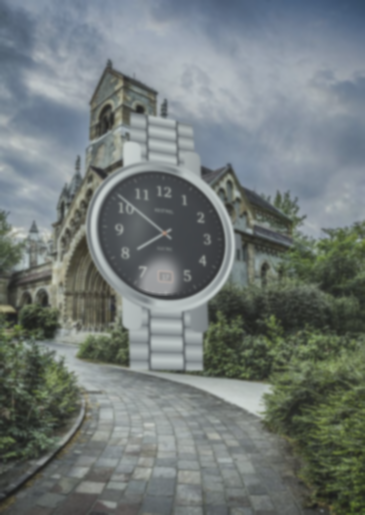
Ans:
7h51
